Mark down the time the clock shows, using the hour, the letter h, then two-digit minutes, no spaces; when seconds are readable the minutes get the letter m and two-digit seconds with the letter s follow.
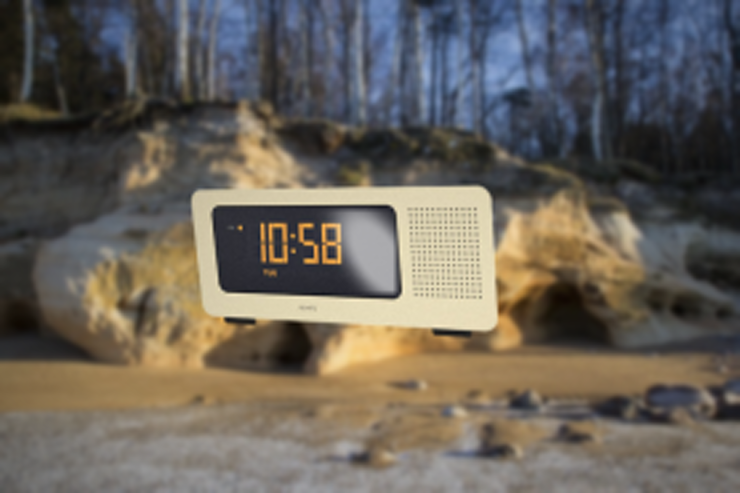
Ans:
10h58
